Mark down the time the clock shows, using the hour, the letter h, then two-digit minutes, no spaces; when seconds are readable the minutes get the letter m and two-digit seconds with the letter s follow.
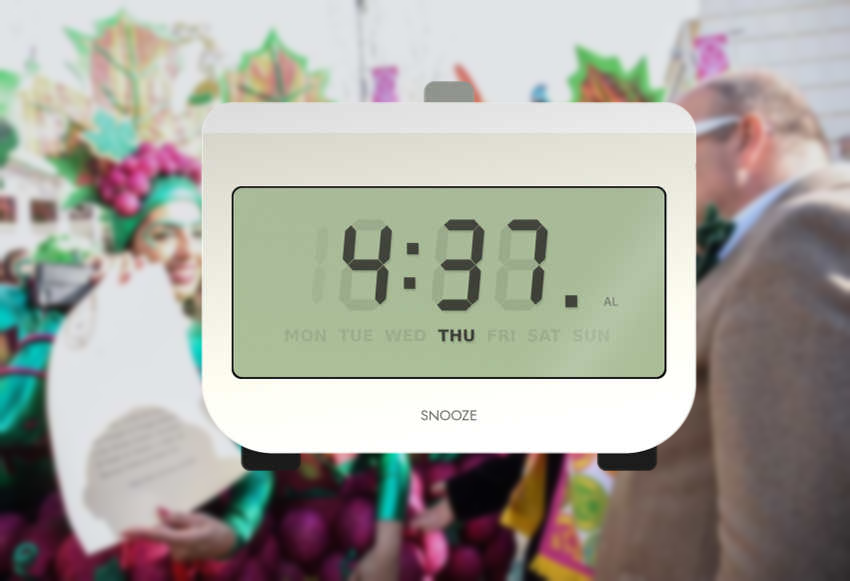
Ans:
4h37
